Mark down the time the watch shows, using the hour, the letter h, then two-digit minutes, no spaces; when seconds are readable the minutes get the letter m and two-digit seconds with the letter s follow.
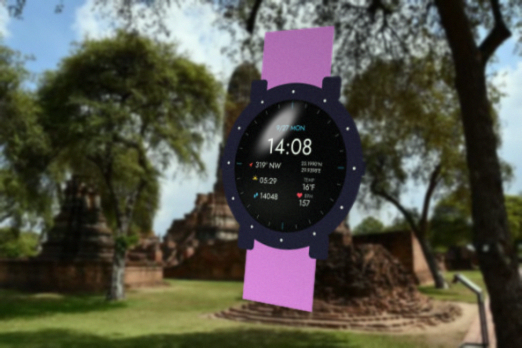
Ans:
14h08
